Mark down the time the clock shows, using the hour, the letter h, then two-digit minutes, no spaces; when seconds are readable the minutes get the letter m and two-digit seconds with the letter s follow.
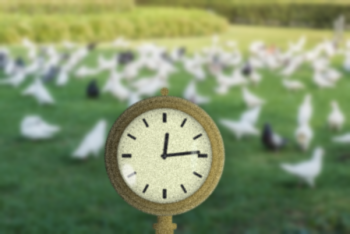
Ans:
12h14
